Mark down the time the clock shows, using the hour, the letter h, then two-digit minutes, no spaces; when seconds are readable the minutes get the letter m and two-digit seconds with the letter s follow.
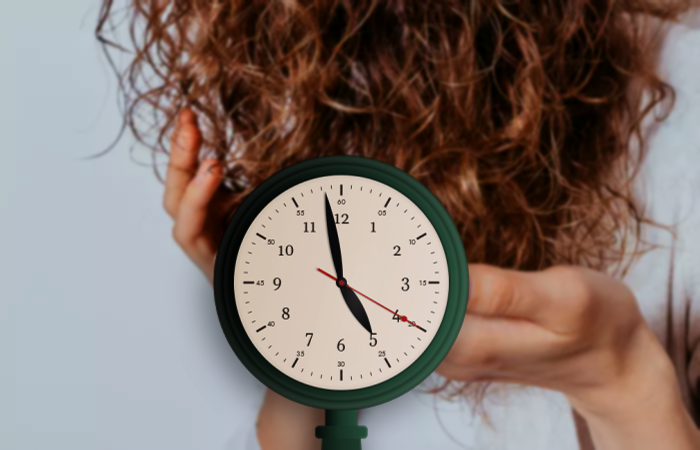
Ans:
4h58m20s
